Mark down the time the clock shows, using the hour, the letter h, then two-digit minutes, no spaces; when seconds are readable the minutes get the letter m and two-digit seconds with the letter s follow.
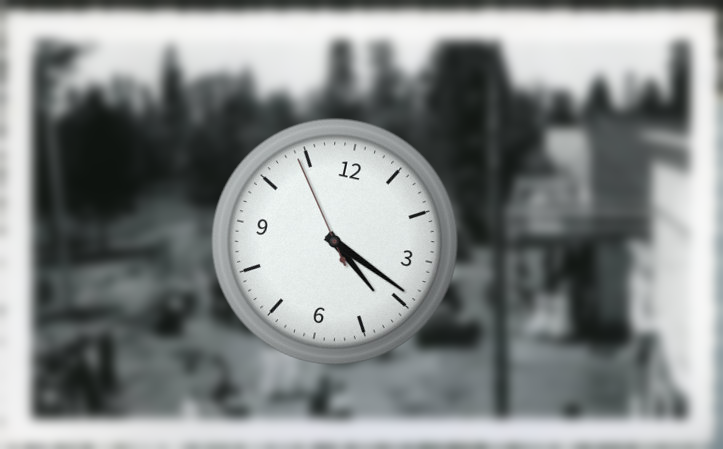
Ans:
4h18m54s
